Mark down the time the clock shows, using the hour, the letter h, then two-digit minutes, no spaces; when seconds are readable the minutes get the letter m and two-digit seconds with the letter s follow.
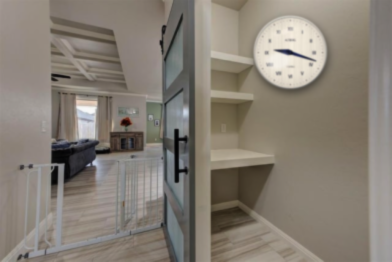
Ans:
9h18
